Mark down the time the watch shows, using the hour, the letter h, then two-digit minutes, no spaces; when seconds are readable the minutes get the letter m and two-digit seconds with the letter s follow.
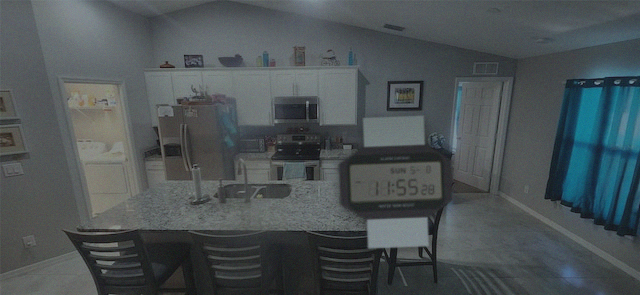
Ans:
11h55m28s
